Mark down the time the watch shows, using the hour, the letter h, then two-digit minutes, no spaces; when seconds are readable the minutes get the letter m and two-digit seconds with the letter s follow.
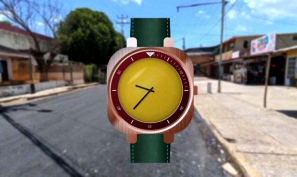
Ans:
9h37
